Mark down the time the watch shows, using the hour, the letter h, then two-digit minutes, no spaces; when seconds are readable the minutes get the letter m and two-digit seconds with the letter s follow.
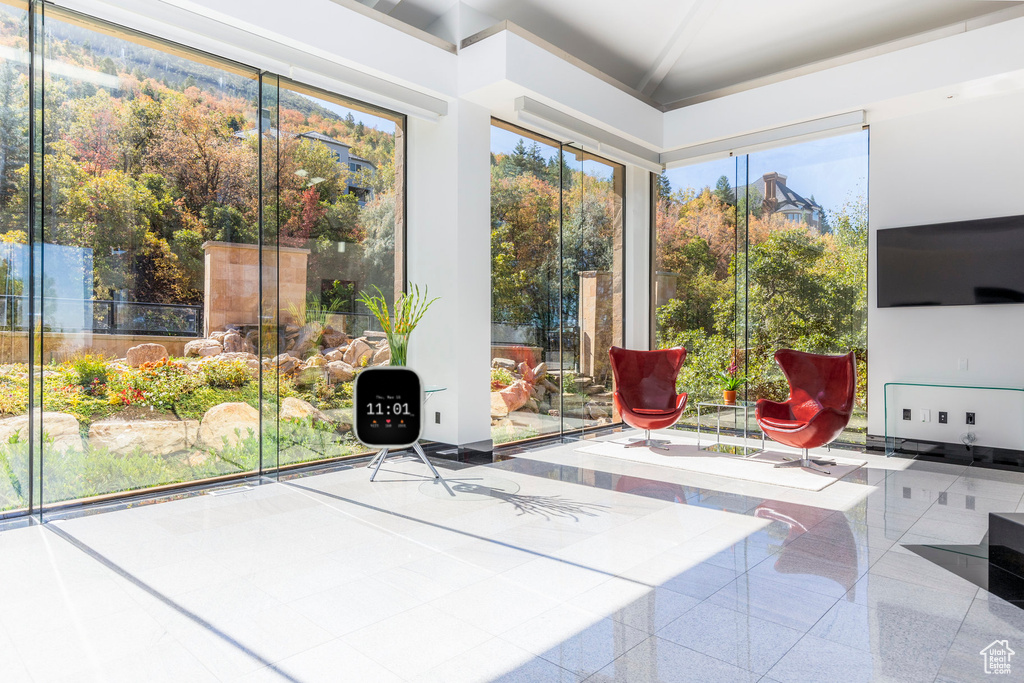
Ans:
11h01
